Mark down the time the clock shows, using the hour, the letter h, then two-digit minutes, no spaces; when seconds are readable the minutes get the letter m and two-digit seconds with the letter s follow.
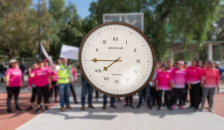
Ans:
7h45
